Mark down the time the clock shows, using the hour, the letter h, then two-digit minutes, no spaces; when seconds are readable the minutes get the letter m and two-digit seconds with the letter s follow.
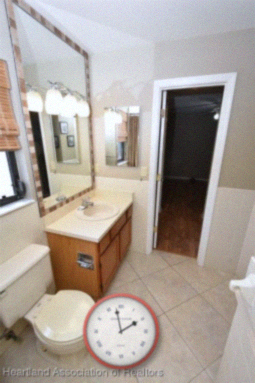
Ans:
1h58
